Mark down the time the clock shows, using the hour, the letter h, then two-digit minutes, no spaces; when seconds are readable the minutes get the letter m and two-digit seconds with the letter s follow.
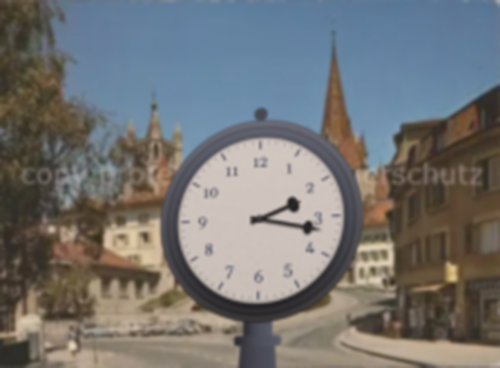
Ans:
2h17
